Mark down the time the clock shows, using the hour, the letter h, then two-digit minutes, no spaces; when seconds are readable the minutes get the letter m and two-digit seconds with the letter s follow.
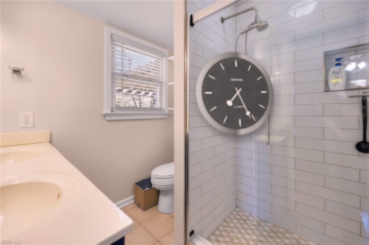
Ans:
7h26
